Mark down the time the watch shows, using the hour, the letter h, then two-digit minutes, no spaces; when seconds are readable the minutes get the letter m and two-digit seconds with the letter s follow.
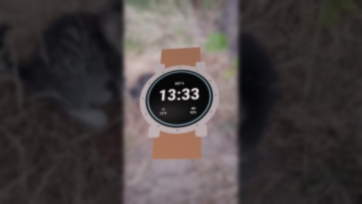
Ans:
13h33
